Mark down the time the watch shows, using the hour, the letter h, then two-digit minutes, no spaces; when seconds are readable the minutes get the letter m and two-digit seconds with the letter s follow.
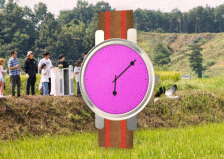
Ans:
6h08
